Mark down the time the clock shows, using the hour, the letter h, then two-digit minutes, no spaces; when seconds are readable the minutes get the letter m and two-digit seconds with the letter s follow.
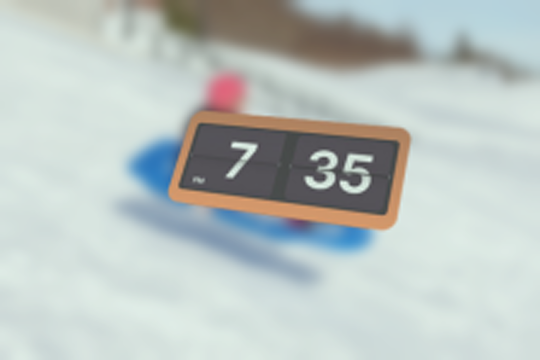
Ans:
7h35
